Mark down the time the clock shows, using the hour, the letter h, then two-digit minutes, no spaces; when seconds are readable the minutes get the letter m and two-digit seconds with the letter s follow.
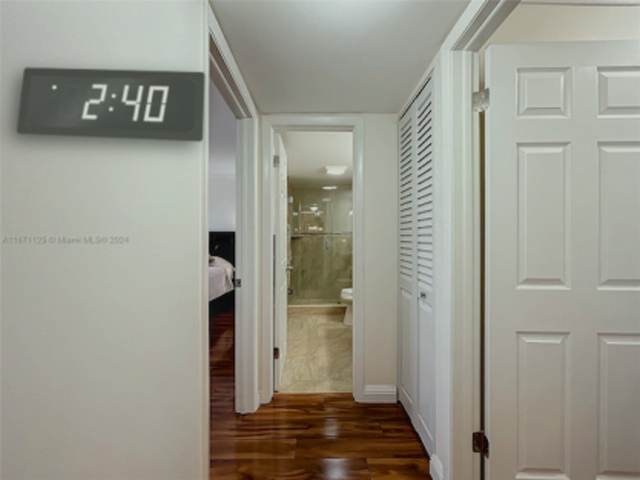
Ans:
2h40
